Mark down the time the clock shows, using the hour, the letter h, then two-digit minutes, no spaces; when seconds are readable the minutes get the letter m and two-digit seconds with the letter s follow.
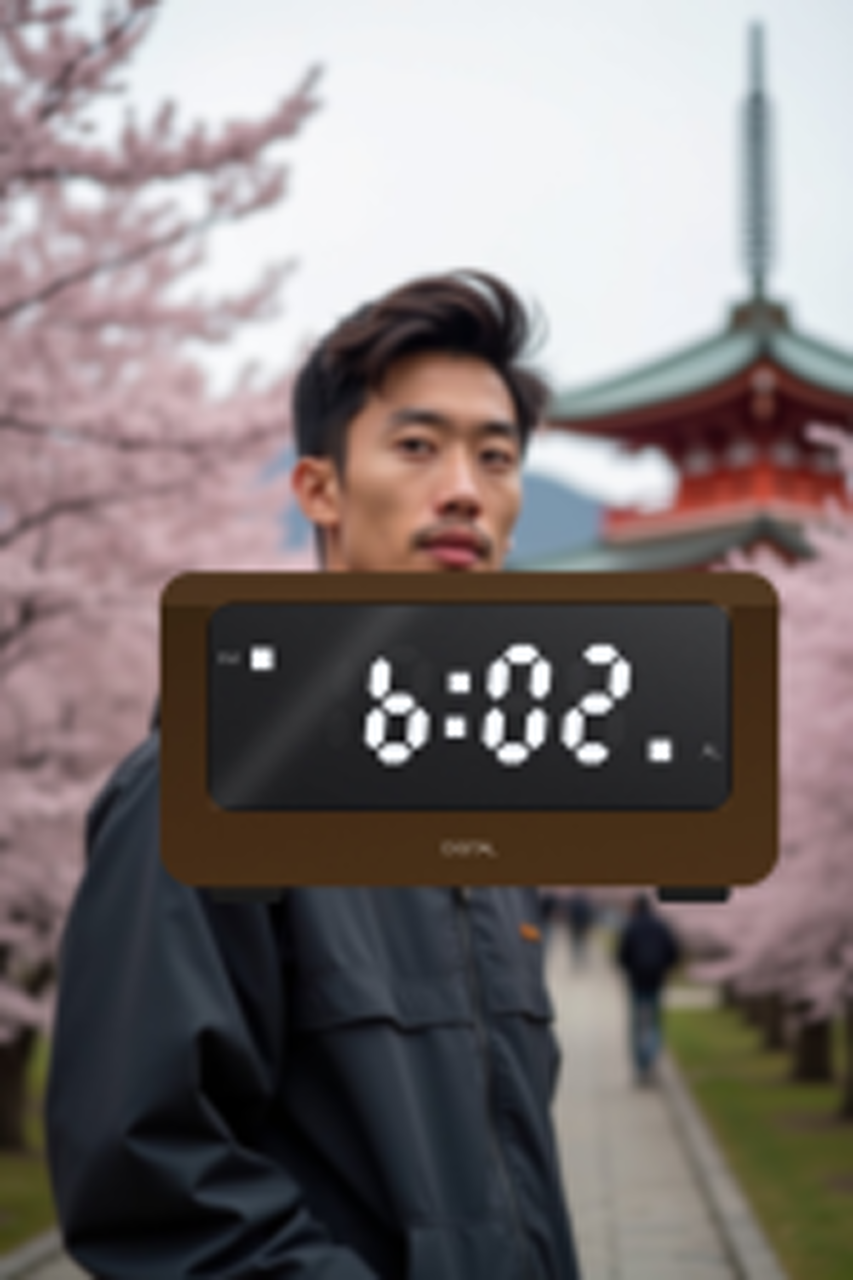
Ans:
6h02
